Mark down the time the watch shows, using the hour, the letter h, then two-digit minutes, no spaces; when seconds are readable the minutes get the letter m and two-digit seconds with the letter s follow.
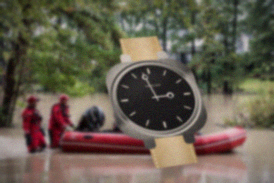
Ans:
2h58
